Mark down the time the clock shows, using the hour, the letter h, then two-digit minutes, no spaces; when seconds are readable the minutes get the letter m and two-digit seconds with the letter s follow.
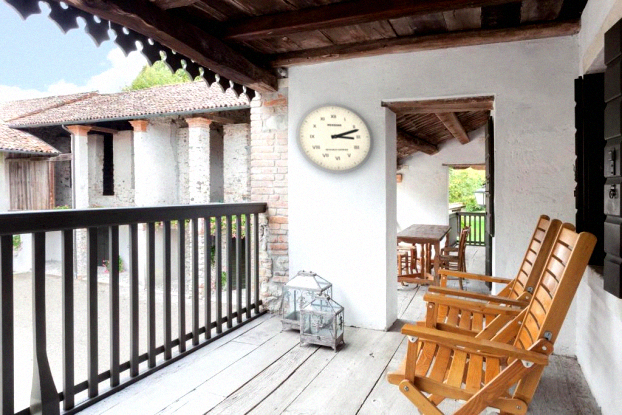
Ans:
3h12
